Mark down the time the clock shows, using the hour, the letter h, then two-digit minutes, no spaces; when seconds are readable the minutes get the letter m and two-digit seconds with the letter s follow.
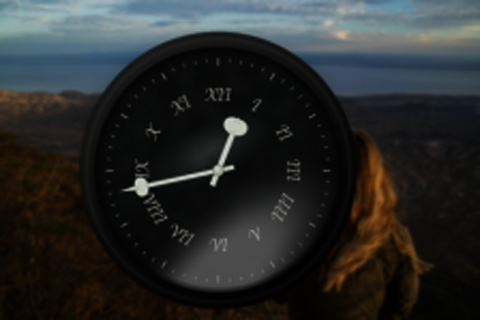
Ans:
12h43
